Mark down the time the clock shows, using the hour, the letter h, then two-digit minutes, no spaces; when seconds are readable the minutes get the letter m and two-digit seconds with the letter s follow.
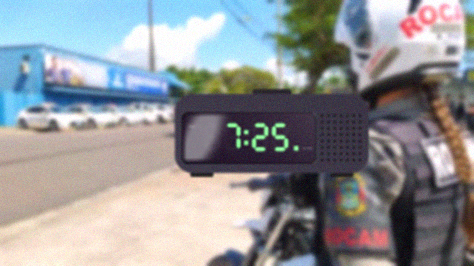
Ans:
7h25
